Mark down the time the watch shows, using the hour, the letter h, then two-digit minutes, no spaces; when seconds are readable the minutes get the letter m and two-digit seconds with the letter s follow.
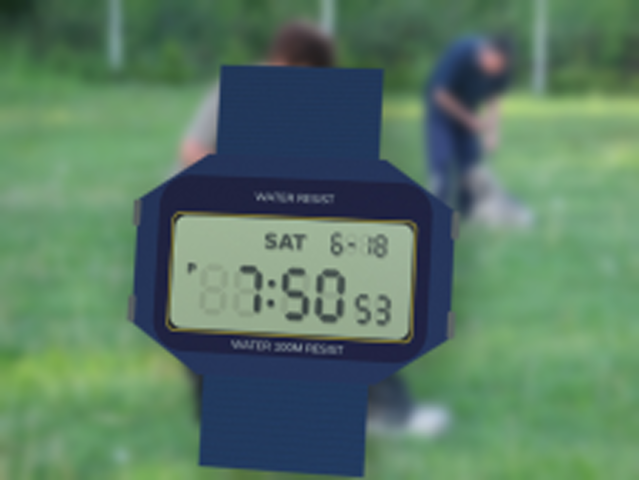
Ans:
7h50m53s
